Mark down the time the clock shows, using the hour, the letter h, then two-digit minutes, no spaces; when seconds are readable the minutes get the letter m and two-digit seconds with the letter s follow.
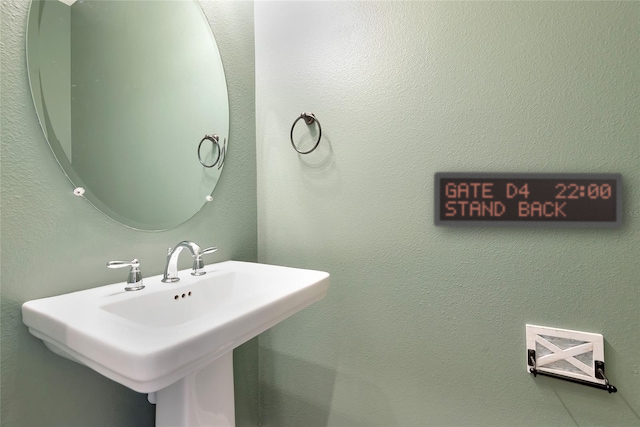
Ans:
22h00
